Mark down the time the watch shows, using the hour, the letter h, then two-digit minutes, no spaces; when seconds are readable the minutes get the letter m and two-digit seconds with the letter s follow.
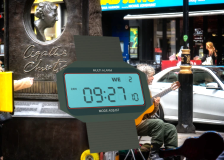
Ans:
9h27m10s
